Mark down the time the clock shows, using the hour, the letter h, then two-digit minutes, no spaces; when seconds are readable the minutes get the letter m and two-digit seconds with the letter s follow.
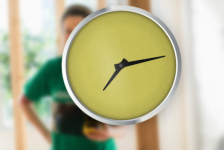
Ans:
7h13
